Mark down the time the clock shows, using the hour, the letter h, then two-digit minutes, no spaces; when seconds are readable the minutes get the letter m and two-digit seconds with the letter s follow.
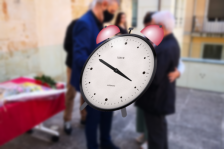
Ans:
3h49
